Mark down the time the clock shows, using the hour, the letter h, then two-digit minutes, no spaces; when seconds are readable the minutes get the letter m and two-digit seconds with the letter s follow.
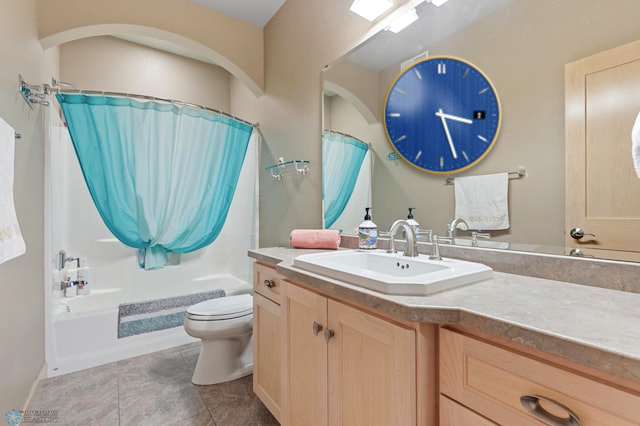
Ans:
3h27
